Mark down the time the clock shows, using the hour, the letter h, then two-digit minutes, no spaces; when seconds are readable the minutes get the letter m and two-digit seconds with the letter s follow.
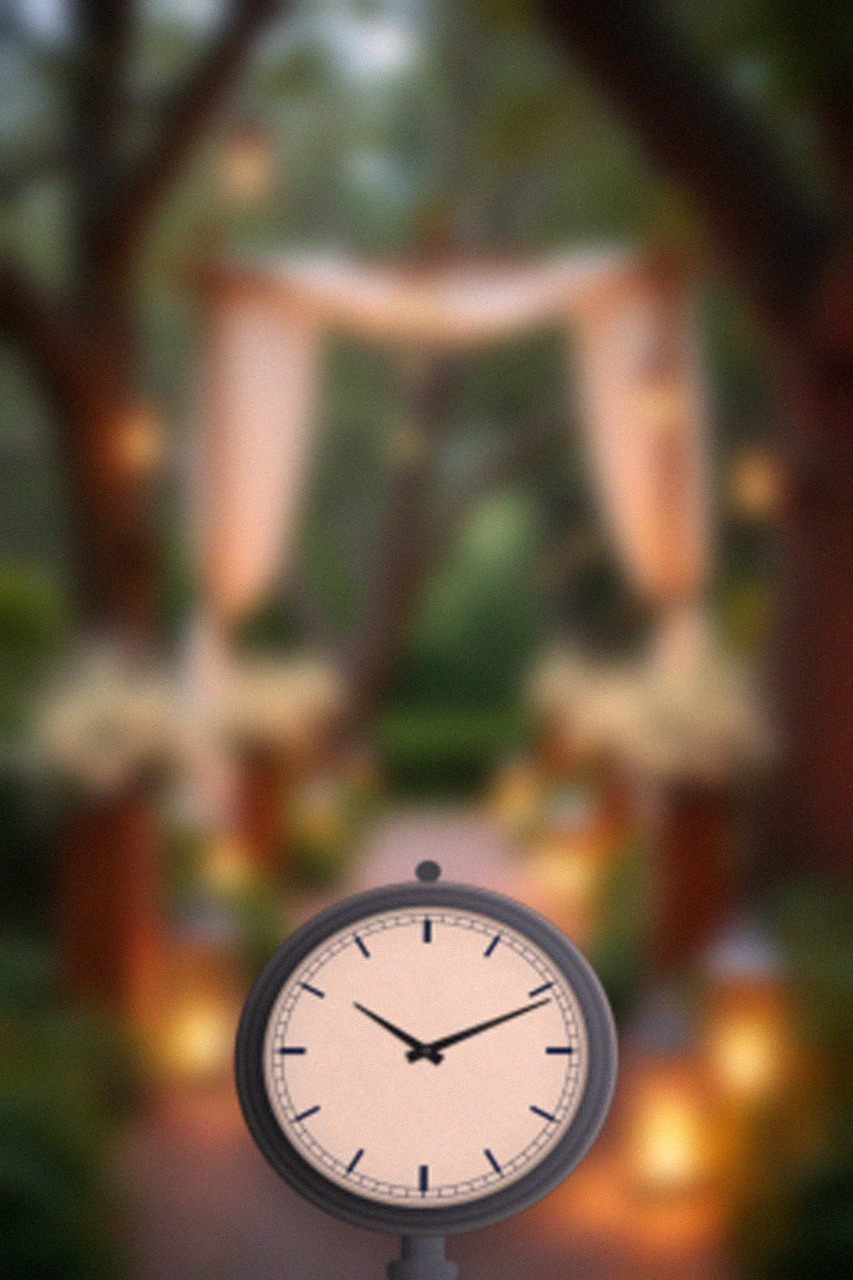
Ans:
10h11
